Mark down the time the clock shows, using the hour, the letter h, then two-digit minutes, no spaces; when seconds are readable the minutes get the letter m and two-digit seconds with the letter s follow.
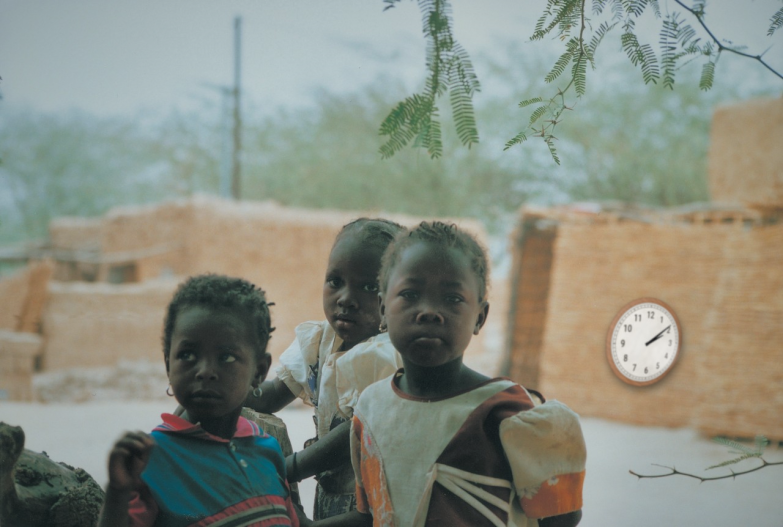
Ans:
2h09
